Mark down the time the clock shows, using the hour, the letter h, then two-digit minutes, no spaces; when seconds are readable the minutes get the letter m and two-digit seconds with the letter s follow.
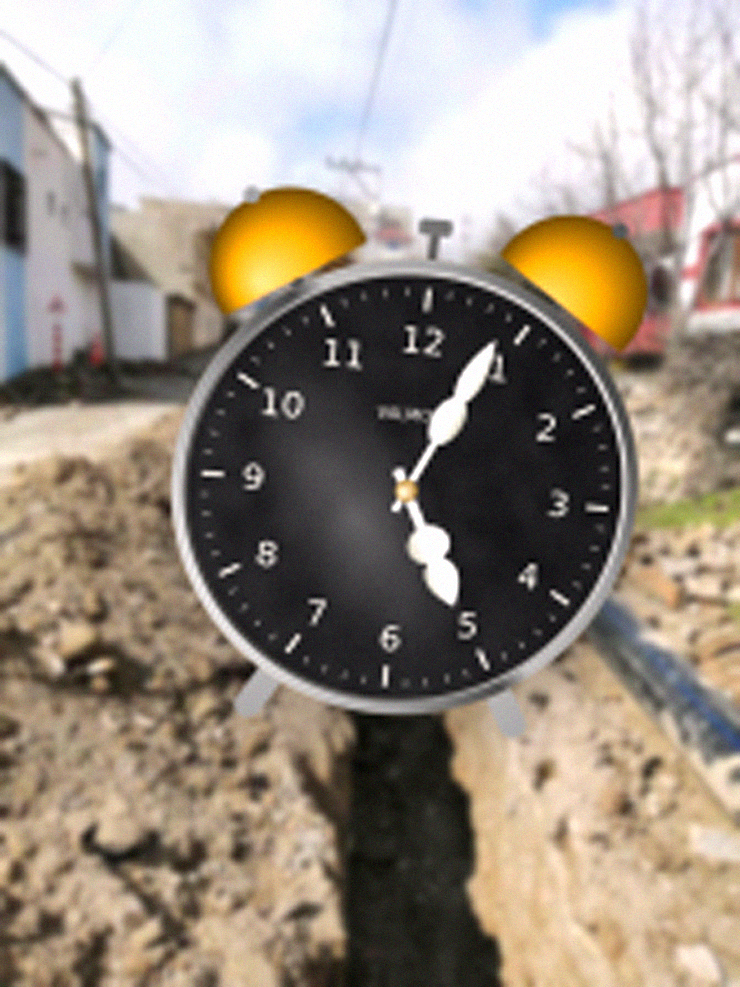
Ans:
5h04
